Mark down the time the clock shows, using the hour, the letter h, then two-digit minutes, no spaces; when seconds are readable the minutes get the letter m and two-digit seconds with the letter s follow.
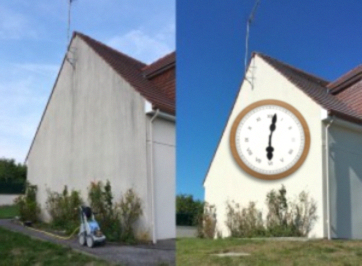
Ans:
6h02
